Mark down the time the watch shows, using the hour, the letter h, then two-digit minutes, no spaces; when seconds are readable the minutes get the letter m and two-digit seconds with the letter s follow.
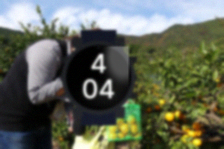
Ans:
4h04
